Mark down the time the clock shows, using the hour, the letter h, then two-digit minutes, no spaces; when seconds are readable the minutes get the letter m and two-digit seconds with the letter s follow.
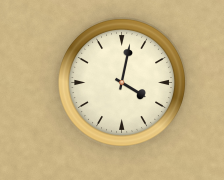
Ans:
4h02
